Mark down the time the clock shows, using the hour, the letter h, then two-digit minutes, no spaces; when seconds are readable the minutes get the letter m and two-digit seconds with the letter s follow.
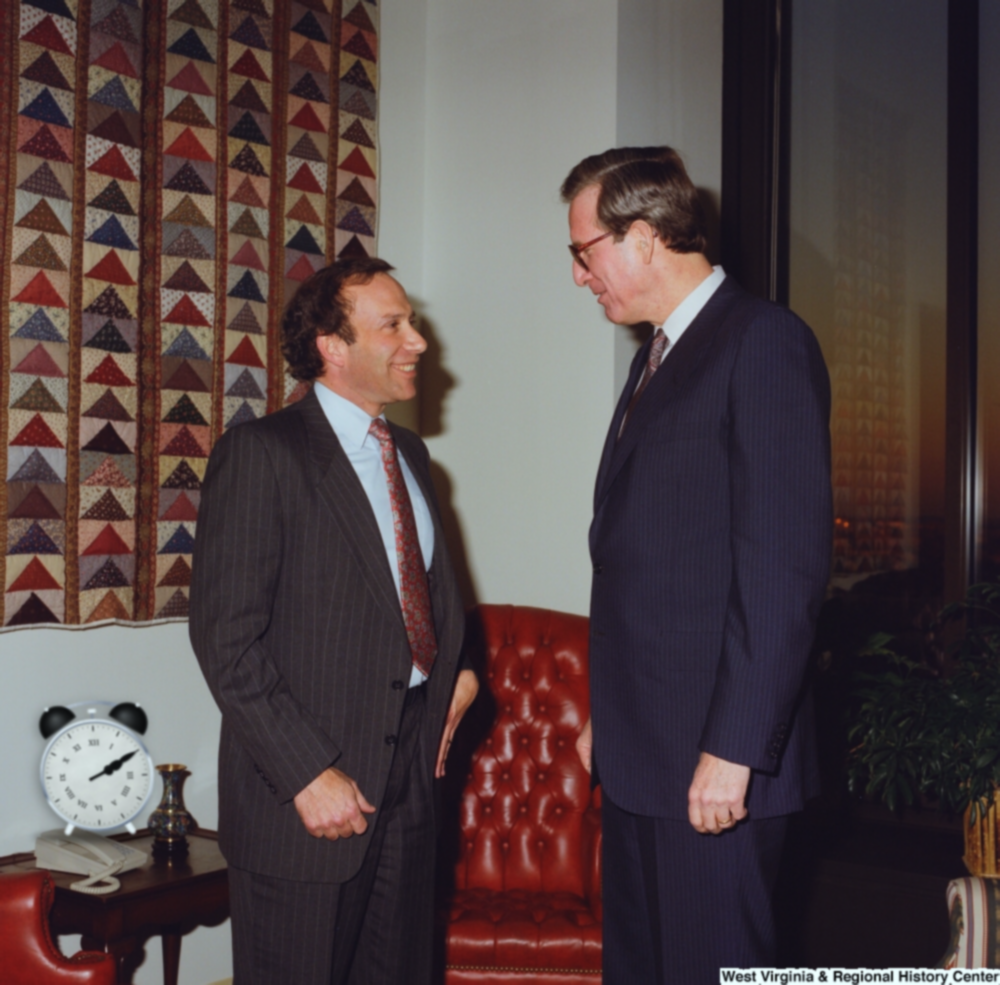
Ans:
2h10
